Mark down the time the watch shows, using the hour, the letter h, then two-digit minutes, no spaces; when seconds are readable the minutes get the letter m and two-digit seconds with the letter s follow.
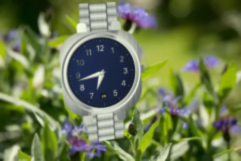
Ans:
6h43
